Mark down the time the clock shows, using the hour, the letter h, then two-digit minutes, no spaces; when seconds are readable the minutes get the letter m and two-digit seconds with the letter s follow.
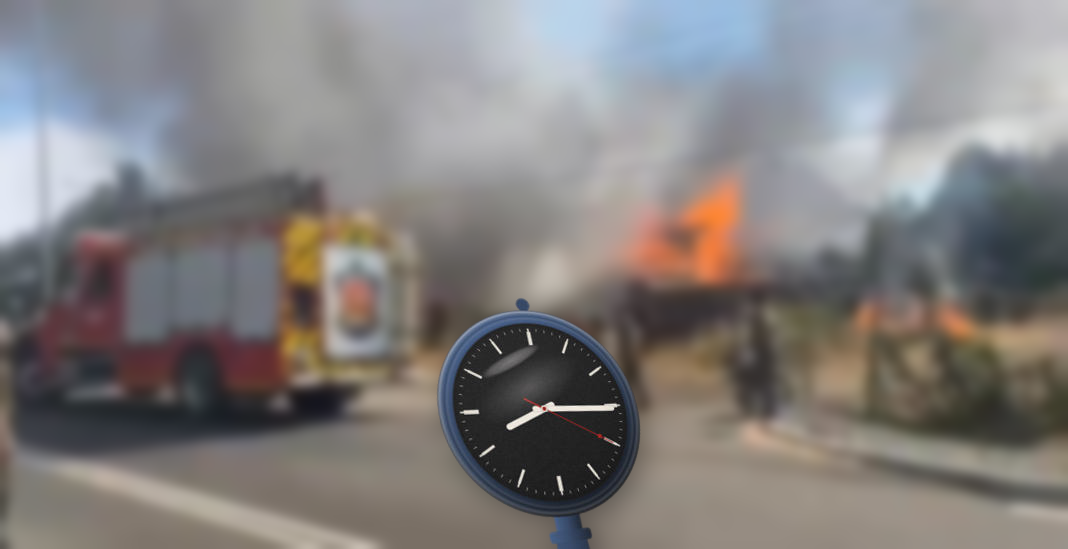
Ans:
8h15m20s
